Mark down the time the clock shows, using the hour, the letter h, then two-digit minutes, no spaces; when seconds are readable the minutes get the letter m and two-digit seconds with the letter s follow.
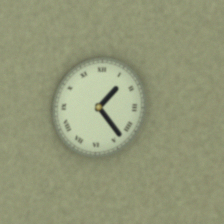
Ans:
1h23
